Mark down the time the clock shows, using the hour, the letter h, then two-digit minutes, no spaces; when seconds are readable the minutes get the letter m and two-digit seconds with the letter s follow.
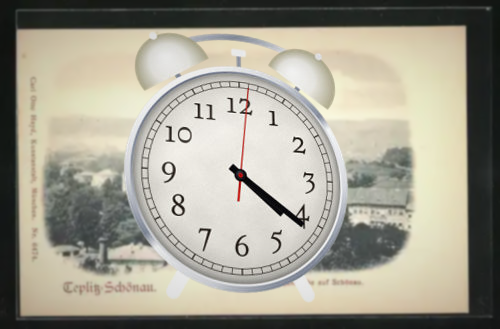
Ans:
4h21m01s
